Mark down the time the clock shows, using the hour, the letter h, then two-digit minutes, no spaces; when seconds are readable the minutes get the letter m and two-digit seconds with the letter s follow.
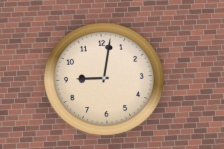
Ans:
9h02
